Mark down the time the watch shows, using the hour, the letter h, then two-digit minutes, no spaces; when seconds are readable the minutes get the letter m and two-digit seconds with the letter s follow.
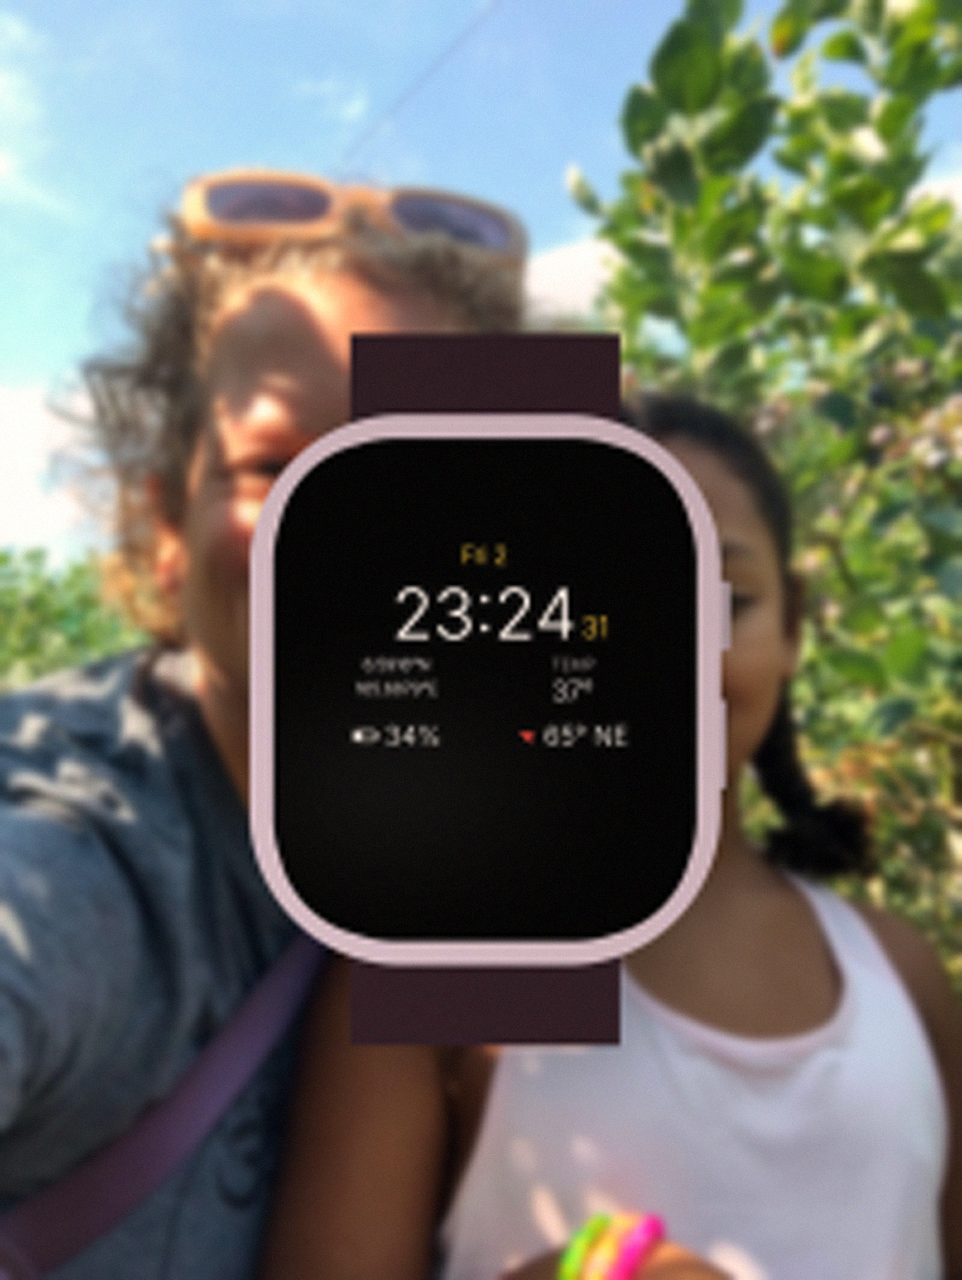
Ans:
23h24
